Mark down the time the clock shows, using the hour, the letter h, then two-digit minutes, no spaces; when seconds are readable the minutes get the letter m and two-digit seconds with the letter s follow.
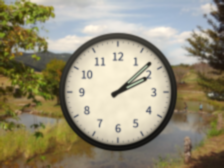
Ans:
2h08
